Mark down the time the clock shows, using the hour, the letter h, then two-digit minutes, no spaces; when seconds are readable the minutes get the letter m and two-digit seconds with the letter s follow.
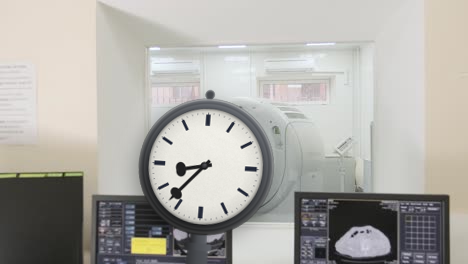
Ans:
8h37
